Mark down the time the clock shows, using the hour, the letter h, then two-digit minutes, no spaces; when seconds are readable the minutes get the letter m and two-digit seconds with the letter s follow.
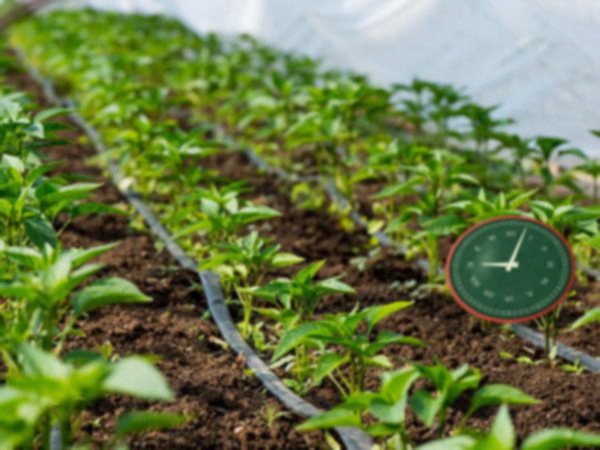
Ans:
9h03
